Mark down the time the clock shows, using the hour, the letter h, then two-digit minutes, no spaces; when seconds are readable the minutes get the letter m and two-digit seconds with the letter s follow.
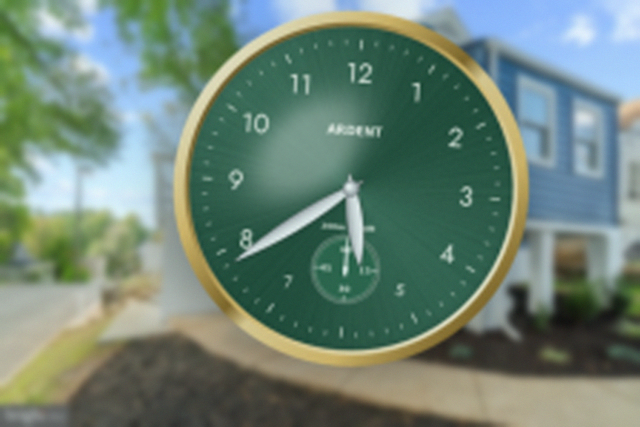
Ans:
5h39
